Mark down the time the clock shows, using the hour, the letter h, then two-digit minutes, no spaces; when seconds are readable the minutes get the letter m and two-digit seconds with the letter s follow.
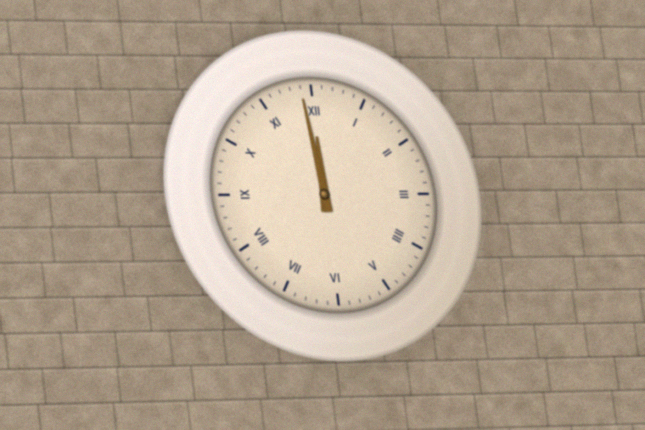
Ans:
11h59
